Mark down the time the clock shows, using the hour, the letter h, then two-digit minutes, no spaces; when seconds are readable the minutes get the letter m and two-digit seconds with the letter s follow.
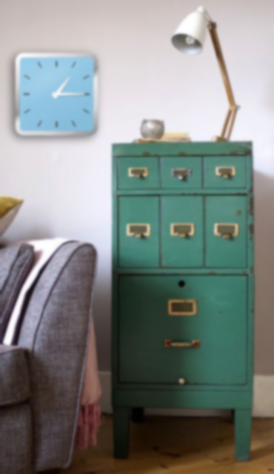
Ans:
1h15
